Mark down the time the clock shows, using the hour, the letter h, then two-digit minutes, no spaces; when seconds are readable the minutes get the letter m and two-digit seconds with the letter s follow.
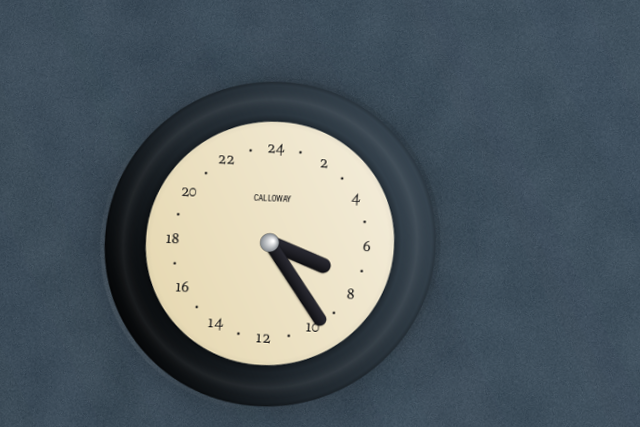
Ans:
7h24
